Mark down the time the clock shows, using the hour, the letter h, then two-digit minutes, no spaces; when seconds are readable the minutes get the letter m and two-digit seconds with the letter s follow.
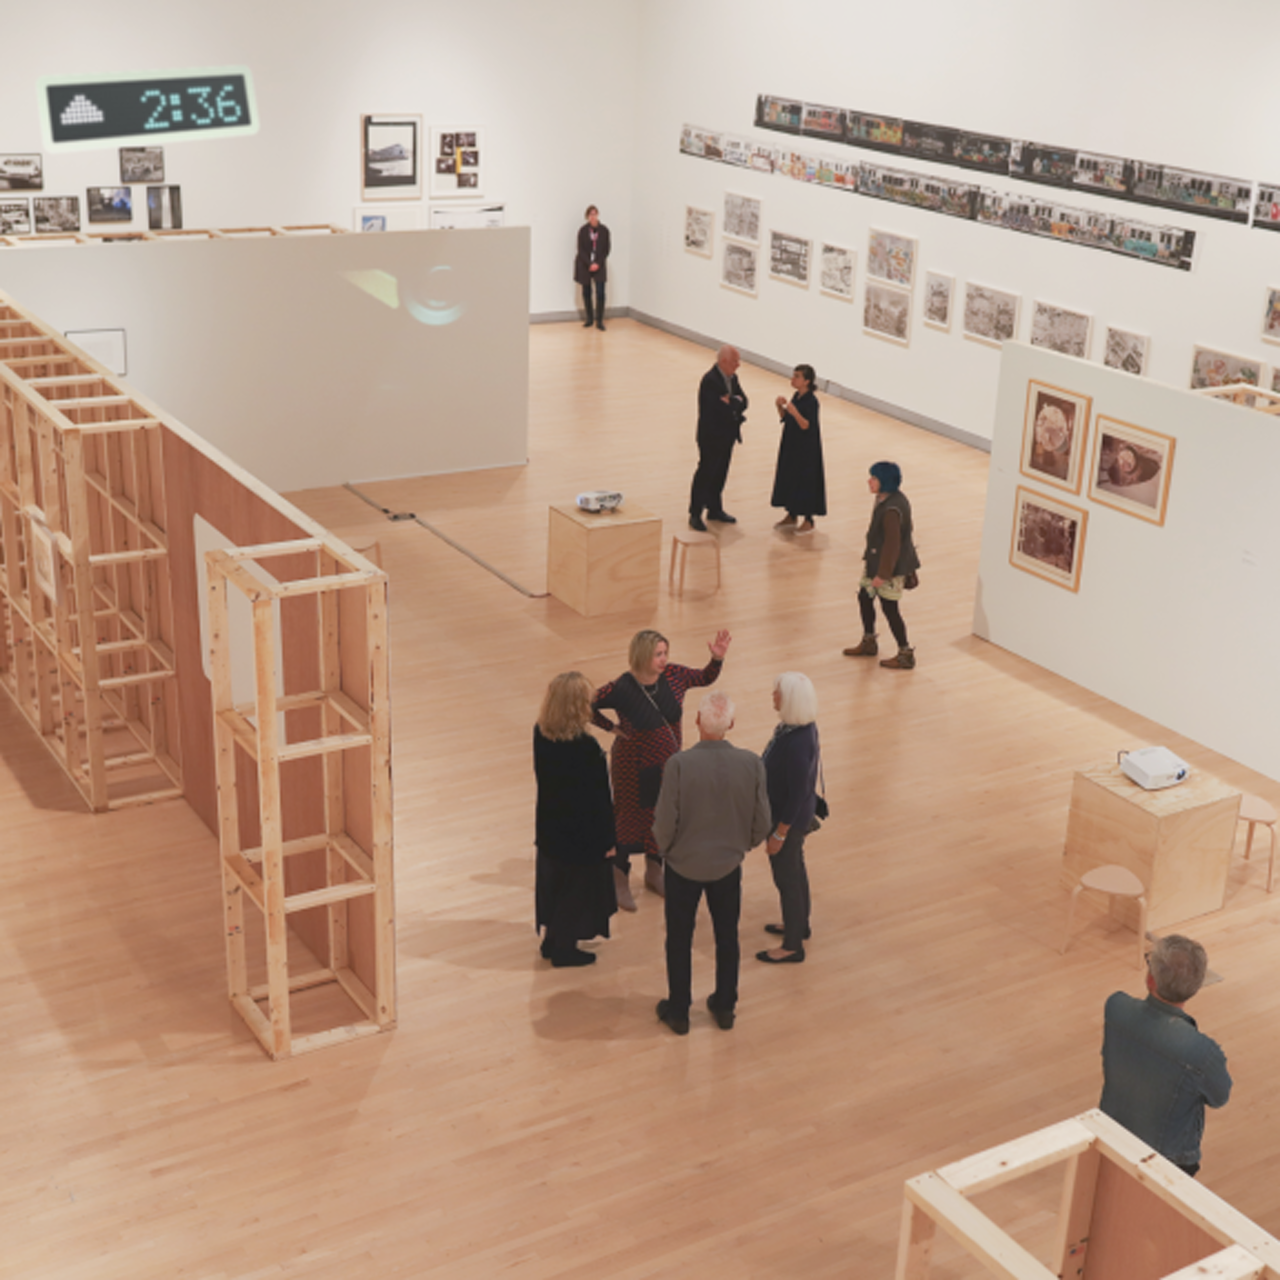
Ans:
2h36
